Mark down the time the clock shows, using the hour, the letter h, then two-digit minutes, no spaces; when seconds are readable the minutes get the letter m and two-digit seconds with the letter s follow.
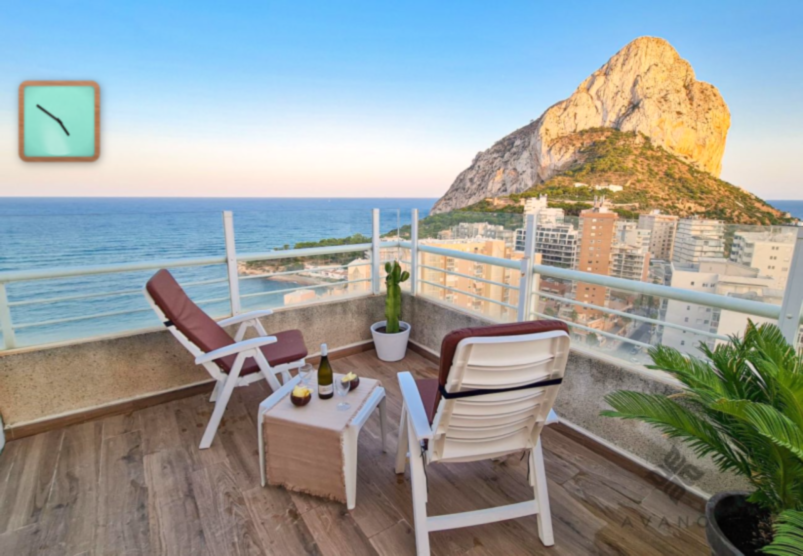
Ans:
4h51
